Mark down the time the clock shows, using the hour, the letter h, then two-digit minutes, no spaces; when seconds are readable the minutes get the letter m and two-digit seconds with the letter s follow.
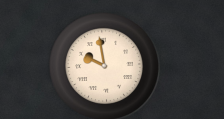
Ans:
9h59
